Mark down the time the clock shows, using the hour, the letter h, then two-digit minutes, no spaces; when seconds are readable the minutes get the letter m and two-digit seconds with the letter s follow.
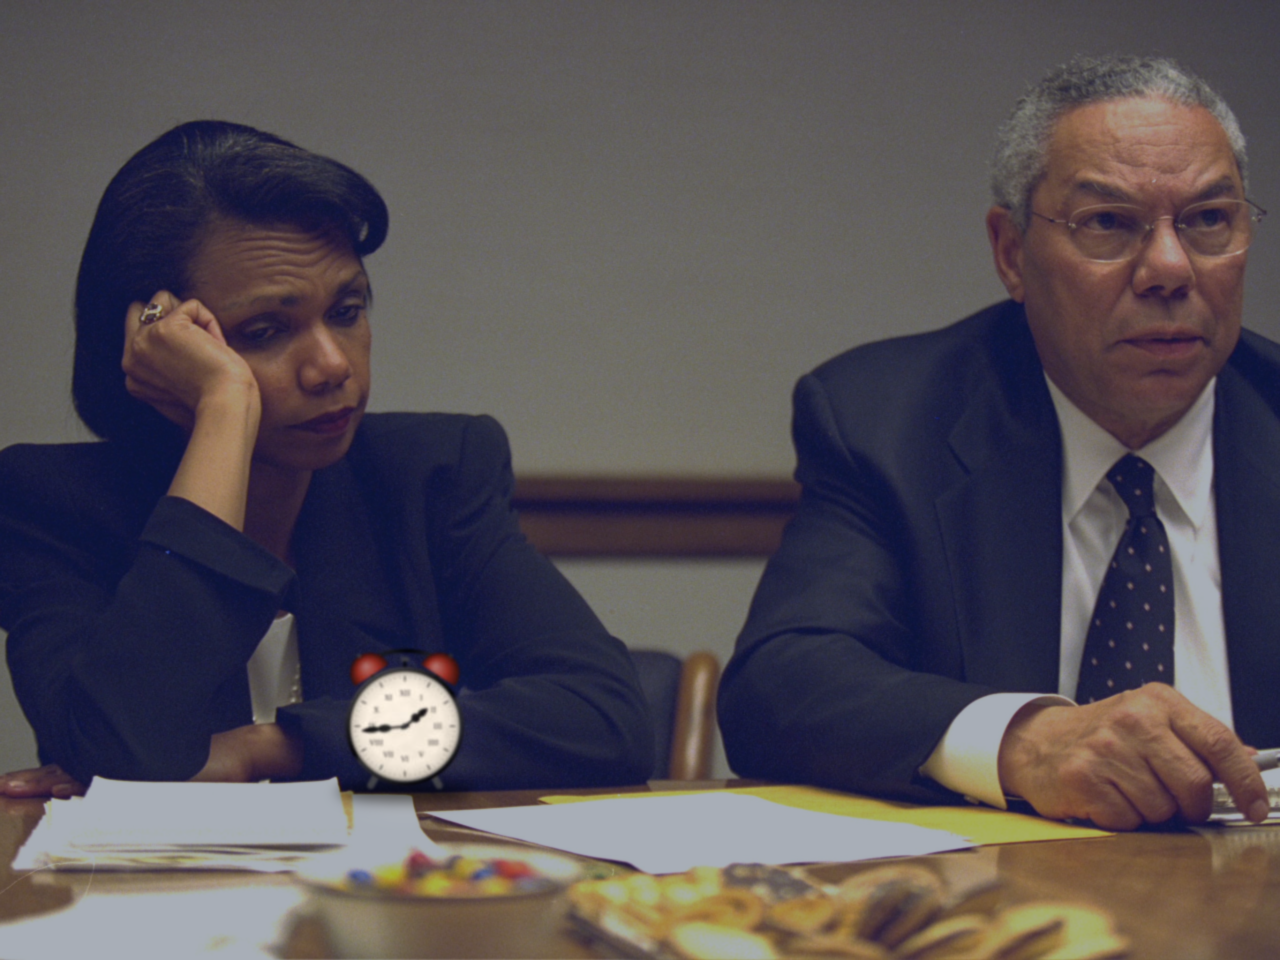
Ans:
1h44
